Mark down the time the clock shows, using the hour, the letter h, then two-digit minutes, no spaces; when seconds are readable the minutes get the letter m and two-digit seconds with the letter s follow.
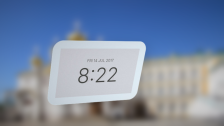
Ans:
8h22
